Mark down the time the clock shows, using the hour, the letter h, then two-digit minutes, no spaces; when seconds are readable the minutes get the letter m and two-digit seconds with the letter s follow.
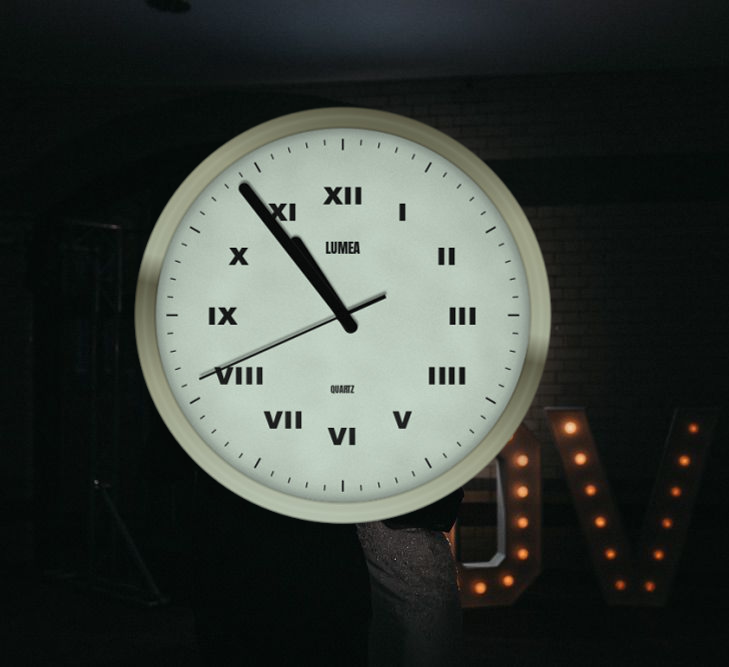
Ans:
10h53m41s
